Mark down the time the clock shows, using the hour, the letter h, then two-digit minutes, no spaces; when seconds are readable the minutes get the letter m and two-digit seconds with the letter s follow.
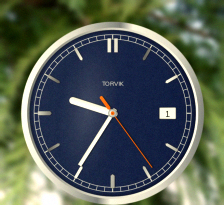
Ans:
9h35m24s
